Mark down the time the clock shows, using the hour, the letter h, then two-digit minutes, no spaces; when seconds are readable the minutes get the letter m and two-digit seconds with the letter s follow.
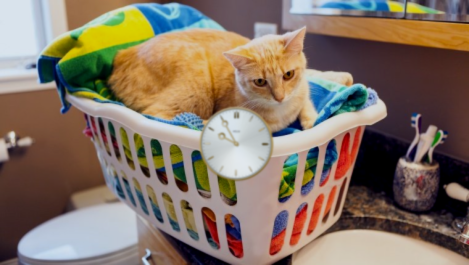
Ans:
9h55
